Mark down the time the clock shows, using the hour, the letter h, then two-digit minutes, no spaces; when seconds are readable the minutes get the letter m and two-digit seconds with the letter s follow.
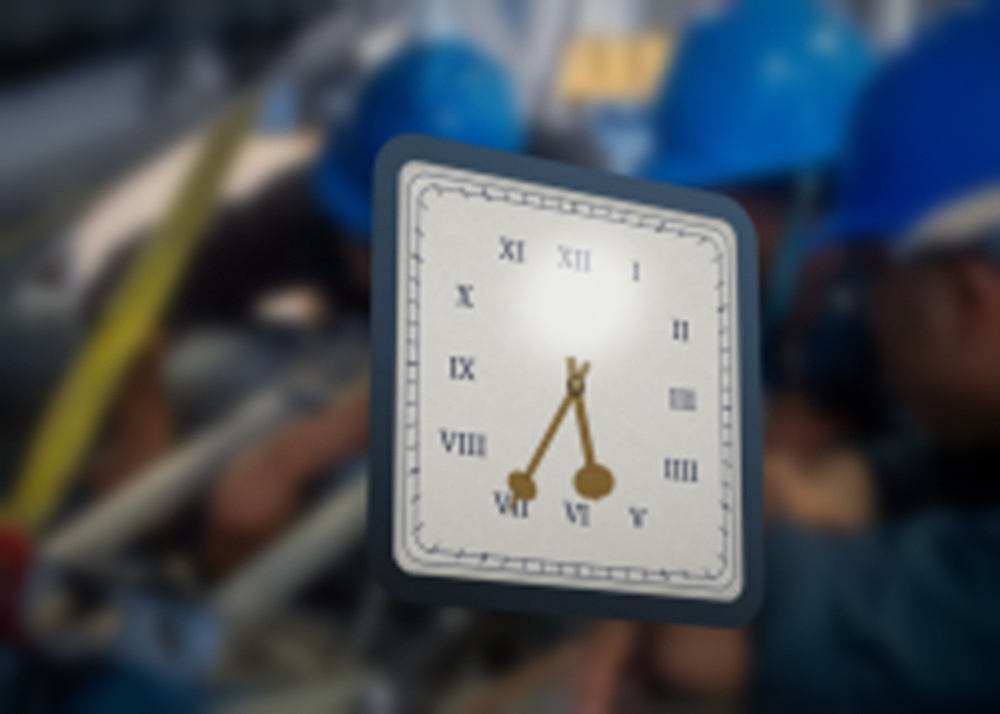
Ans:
5h35
